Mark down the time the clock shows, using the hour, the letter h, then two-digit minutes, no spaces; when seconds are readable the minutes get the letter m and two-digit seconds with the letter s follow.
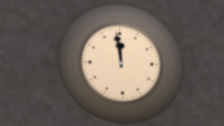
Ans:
11h59
